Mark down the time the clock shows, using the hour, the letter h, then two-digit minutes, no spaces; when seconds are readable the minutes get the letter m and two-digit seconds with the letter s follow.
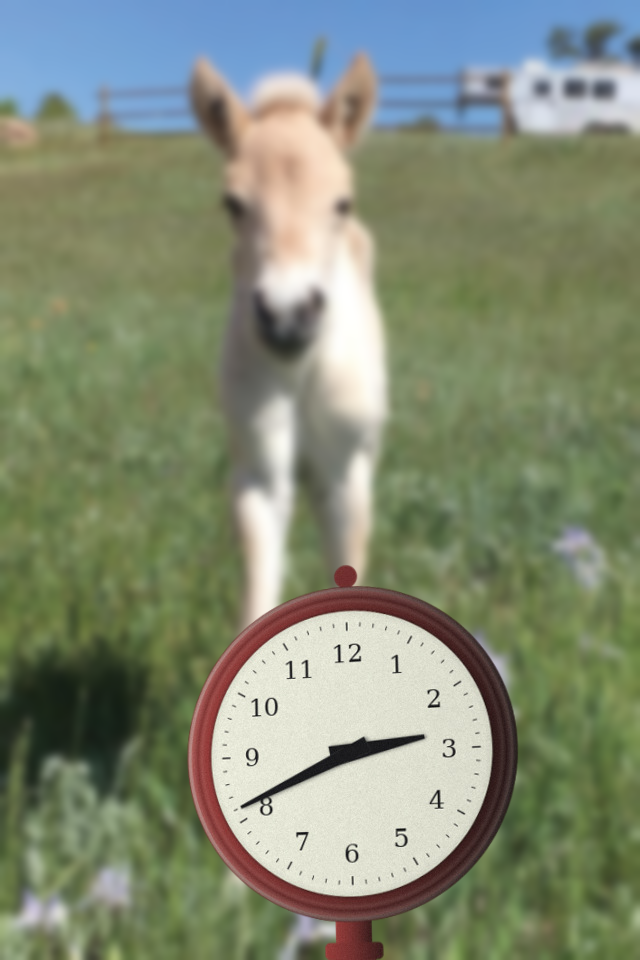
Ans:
2h41
